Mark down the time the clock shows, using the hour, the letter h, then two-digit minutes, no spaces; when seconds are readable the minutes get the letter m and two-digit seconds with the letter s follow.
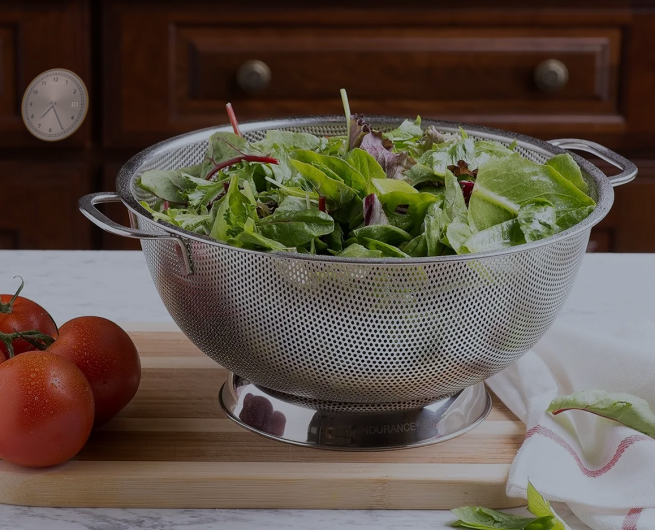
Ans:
7h25
